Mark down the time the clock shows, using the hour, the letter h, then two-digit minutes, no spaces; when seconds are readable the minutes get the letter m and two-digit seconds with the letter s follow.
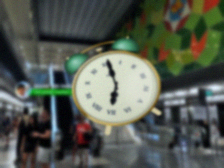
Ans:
7h01
